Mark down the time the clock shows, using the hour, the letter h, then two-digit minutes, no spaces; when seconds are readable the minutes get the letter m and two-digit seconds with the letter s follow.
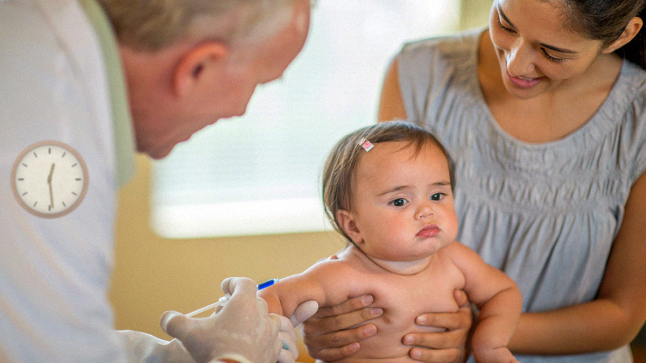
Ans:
12h29
